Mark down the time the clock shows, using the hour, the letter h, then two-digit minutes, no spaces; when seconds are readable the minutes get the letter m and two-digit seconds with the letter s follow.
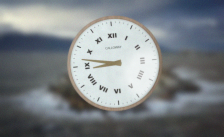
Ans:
8h47
